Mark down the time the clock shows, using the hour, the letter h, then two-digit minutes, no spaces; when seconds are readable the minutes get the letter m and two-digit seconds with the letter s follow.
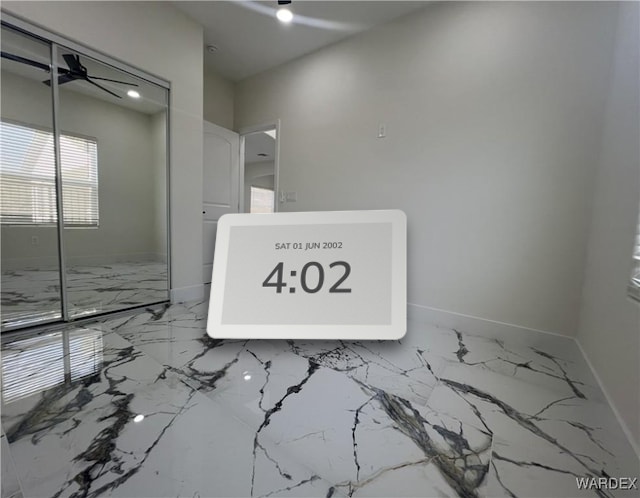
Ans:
4h02
